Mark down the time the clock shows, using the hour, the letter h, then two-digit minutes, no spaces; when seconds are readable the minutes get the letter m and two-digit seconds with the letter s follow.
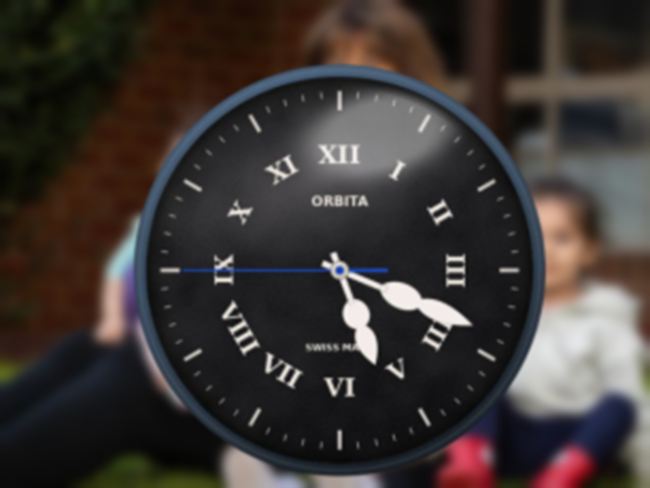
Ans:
5h18m45s
